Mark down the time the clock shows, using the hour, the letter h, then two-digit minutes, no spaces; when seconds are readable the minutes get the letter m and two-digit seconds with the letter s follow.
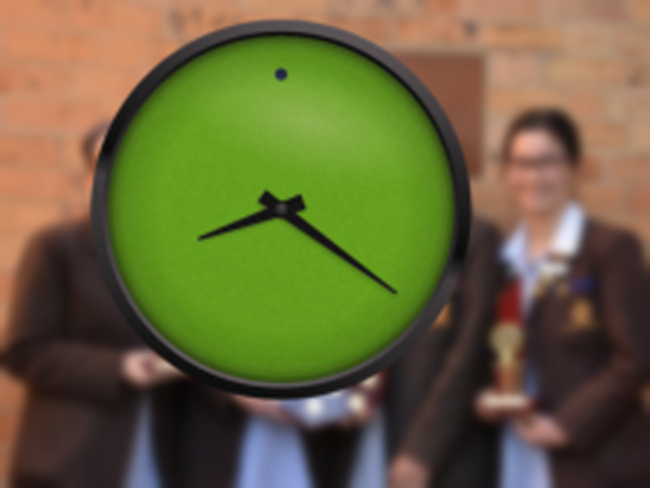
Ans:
8h21
